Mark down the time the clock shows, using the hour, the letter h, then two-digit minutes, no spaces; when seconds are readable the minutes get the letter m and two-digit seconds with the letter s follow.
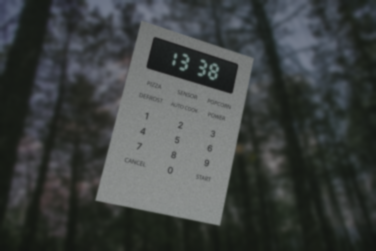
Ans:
13h38
